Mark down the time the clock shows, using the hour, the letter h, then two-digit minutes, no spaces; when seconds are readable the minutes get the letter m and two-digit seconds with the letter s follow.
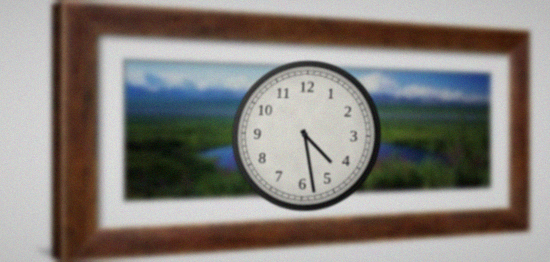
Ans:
4h28
